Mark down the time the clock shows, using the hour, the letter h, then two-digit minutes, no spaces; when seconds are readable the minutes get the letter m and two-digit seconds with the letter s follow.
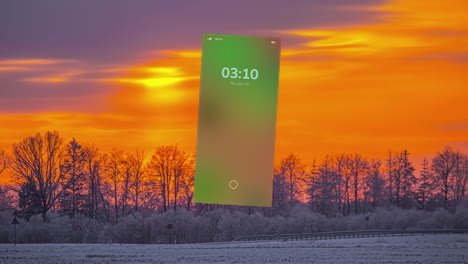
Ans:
3h10
